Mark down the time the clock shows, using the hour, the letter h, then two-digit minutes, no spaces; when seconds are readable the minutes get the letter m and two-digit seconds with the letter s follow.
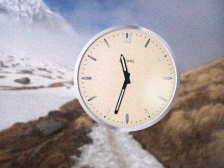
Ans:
11h33
